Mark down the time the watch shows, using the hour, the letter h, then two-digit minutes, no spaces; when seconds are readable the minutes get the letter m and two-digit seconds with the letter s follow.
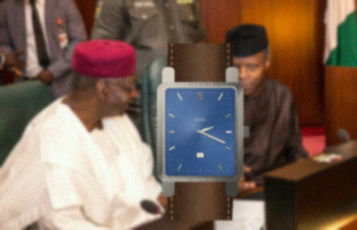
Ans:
2h19
